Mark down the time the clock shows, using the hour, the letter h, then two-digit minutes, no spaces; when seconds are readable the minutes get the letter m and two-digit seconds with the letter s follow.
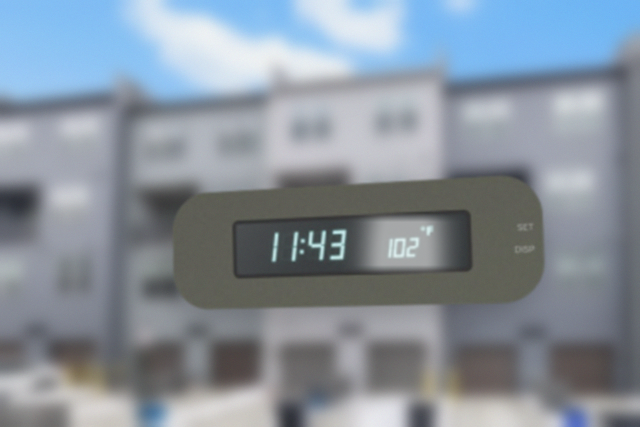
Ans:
11h43
